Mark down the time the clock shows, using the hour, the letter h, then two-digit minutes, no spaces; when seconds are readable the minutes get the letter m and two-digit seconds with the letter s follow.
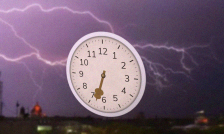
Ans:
6h33
